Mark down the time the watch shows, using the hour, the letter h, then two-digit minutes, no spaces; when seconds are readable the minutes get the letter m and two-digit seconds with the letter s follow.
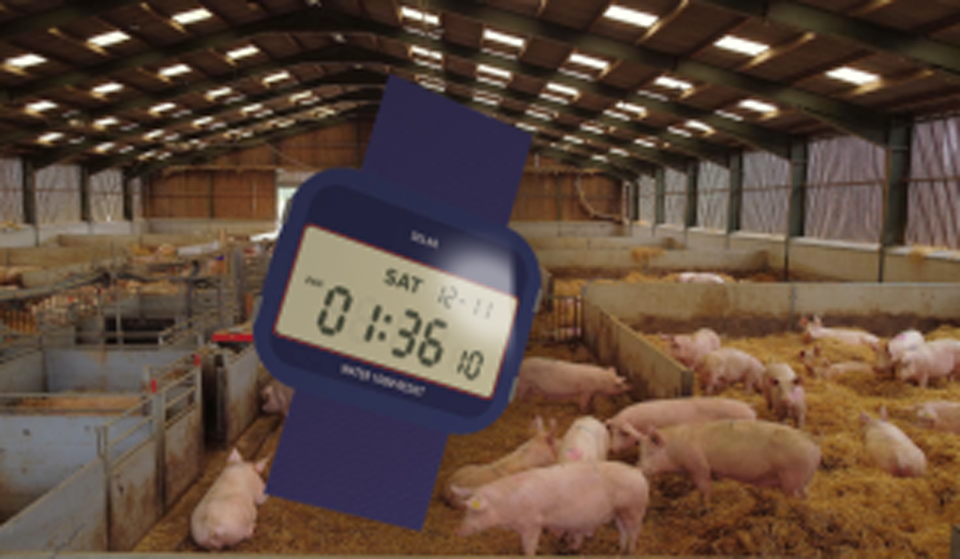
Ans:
1h36m10s
